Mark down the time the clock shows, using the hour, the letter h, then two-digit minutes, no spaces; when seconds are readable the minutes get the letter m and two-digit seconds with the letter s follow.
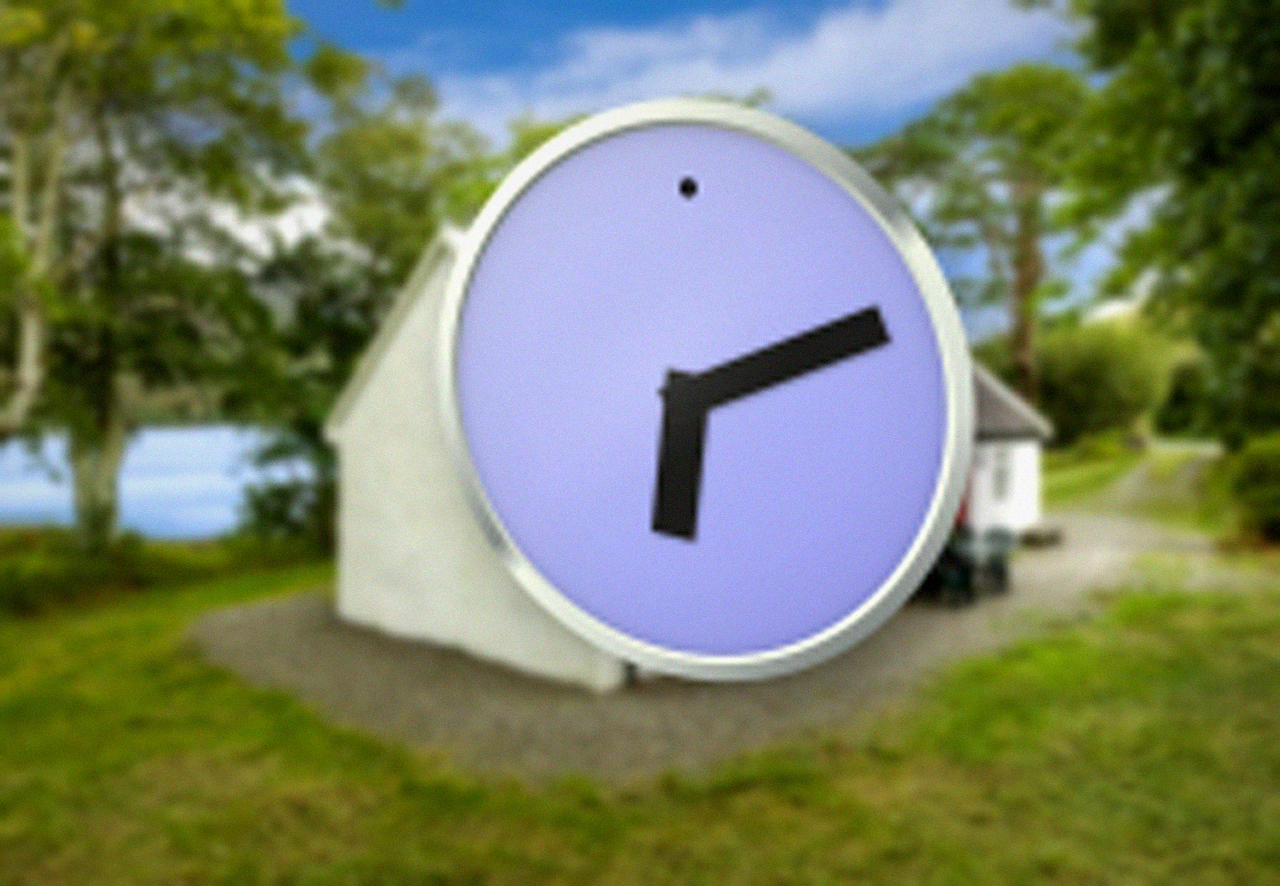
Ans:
6h11
